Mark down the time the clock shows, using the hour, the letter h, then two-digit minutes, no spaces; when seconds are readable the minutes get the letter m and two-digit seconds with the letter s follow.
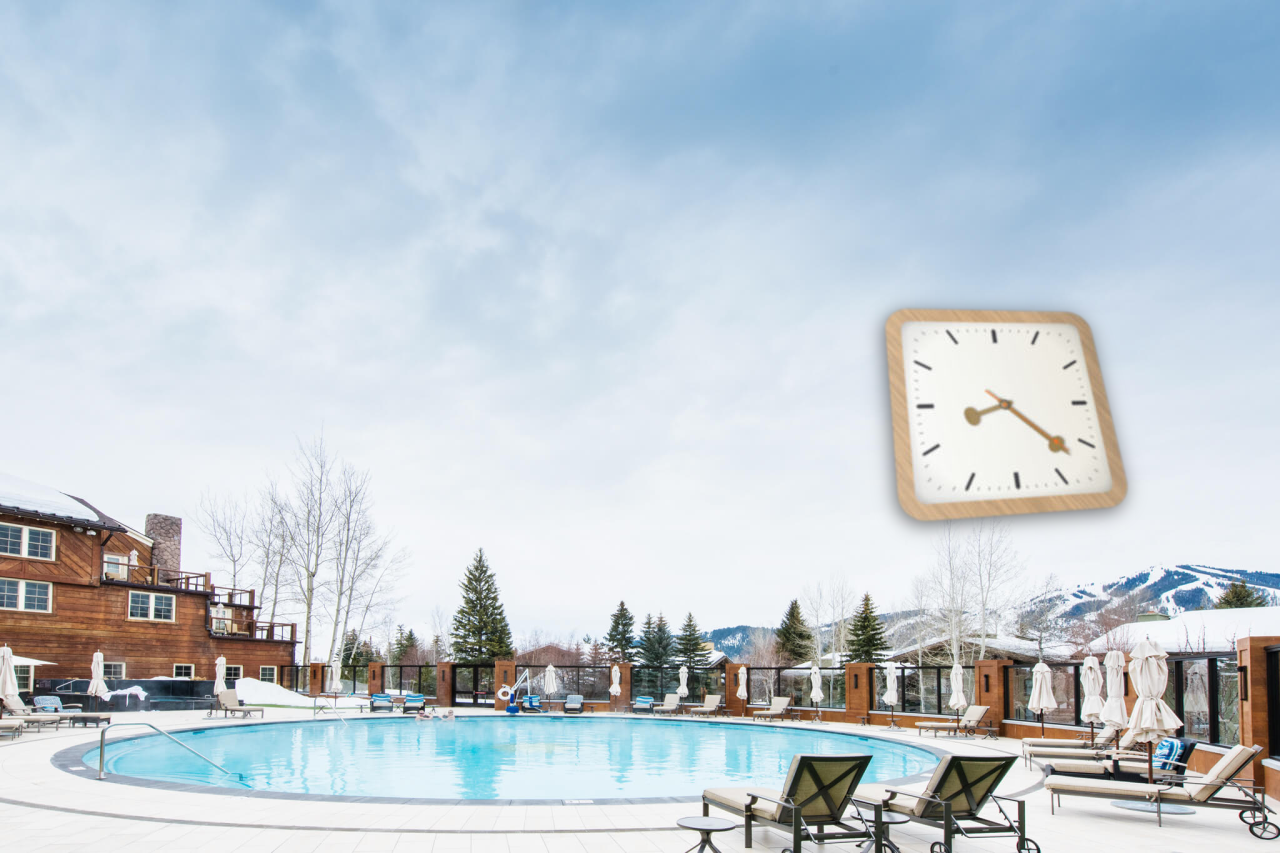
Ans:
8h22m22s
